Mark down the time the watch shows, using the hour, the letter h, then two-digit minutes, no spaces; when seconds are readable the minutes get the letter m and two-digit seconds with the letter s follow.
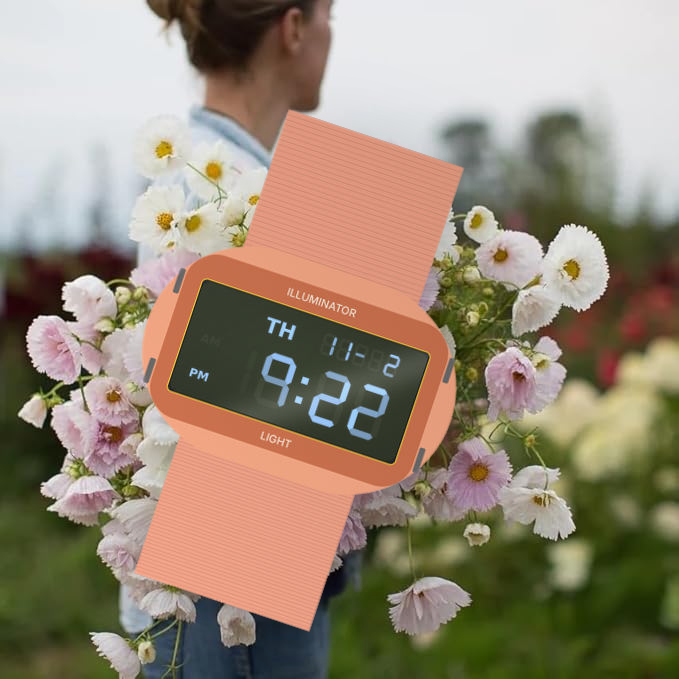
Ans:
9h22
